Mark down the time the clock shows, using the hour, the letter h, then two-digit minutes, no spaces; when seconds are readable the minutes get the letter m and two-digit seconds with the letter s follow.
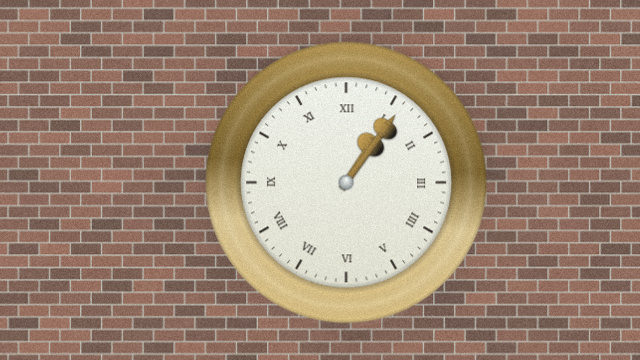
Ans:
1h06
